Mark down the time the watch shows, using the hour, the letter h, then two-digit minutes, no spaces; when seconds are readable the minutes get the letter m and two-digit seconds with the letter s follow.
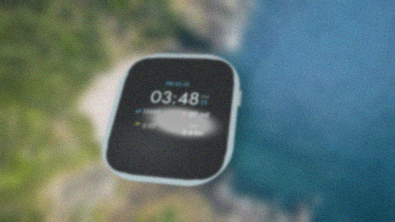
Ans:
3h48
